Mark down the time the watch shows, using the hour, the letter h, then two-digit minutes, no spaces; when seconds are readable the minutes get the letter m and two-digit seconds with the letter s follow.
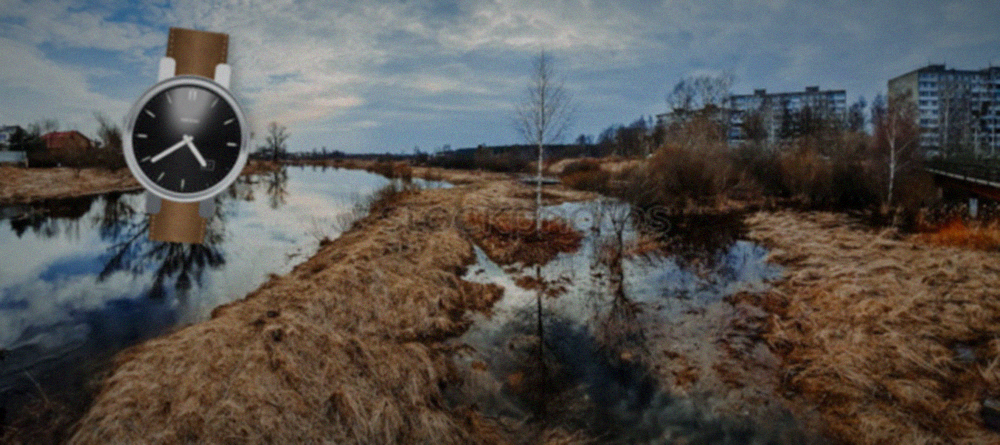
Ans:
4h39
